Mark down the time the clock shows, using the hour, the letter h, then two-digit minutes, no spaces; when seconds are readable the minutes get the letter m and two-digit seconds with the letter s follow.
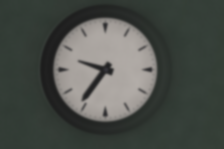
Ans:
9h36
